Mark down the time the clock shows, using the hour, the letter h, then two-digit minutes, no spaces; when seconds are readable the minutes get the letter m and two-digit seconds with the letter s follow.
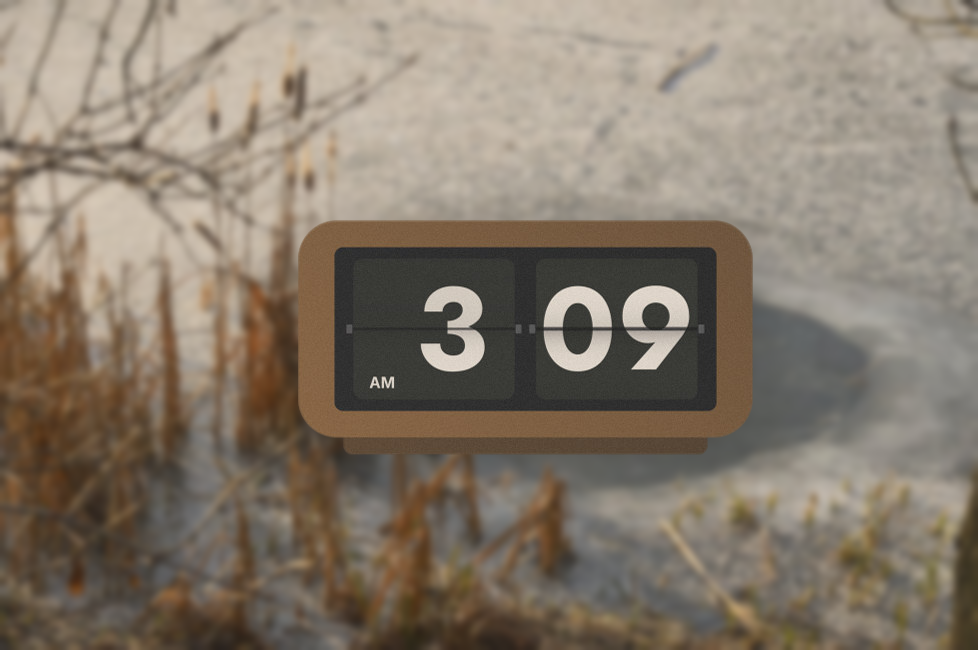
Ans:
3h09
